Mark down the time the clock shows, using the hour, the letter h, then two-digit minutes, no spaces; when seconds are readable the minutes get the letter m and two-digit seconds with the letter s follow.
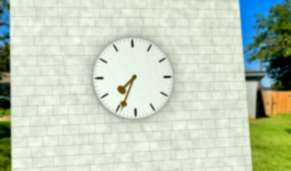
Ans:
7h34
